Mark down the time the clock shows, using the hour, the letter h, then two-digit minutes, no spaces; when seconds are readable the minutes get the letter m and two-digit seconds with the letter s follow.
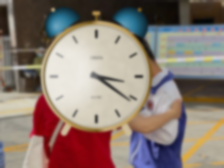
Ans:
3h21
